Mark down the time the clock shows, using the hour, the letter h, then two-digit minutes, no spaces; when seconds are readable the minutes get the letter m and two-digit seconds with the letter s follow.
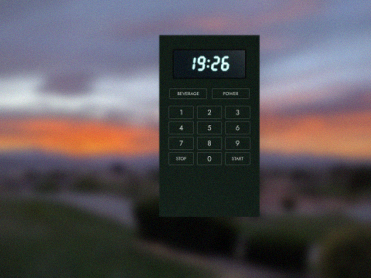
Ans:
19h26
